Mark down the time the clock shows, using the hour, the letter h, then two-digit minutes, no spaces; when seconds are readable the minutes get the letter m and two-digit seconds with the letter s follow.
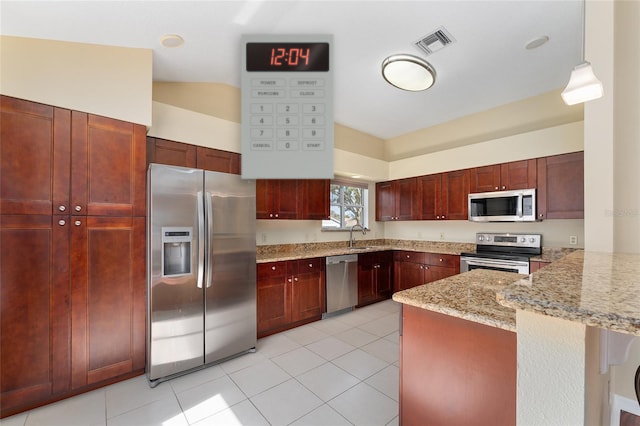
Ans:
12h04
